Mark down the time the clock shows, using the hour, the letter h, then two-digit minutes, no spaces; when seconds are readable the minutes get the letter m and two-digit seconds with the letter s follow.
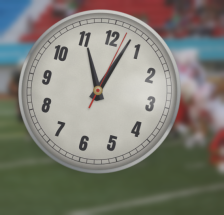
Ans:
11h03m02s
